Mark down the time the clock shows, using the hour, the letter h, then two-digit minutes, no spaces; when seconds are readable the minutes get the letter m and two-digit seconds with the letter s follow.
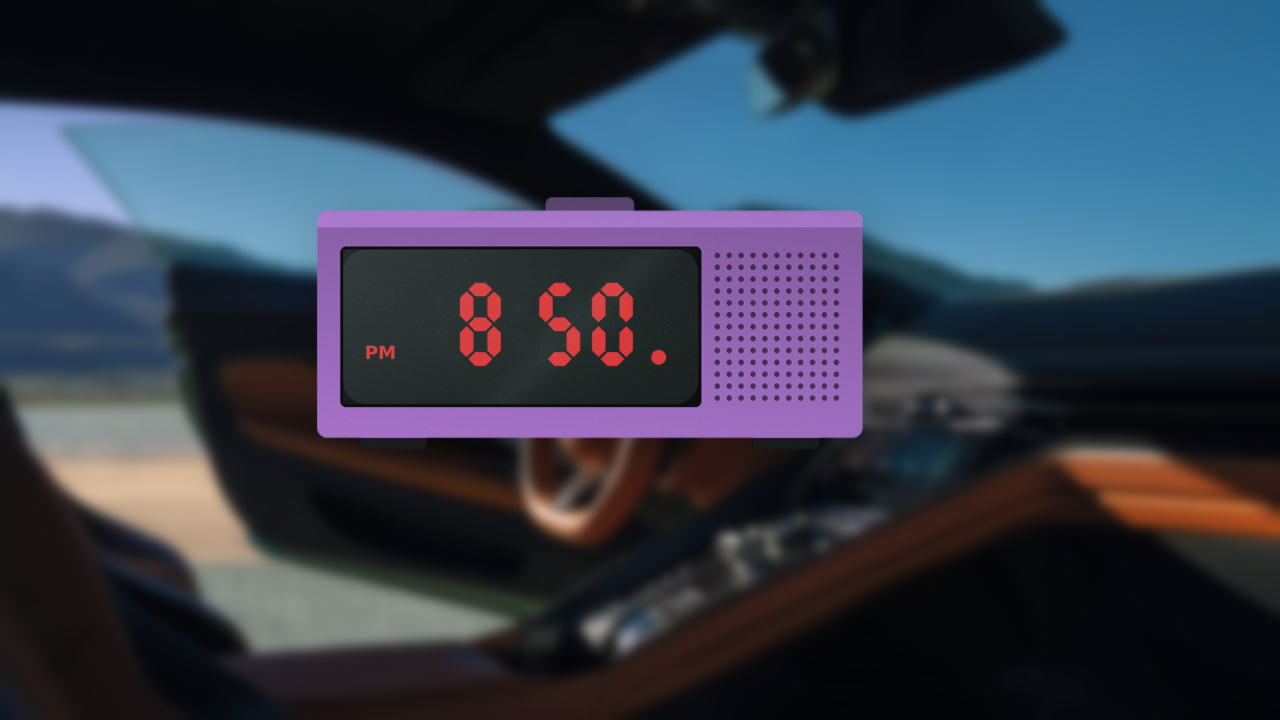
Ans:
8h50
